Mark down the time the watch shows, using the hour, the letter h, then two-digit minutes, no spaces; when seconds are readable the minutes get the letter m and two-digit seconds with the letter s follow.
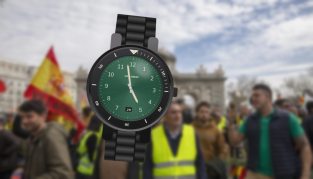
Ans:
4h58
